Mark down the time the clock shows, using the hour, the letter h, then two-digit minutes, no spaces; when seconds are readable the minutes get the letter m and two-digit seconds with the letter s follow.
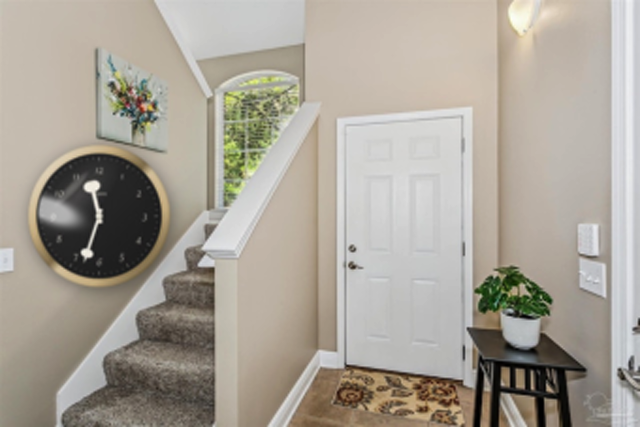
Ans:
11h33
